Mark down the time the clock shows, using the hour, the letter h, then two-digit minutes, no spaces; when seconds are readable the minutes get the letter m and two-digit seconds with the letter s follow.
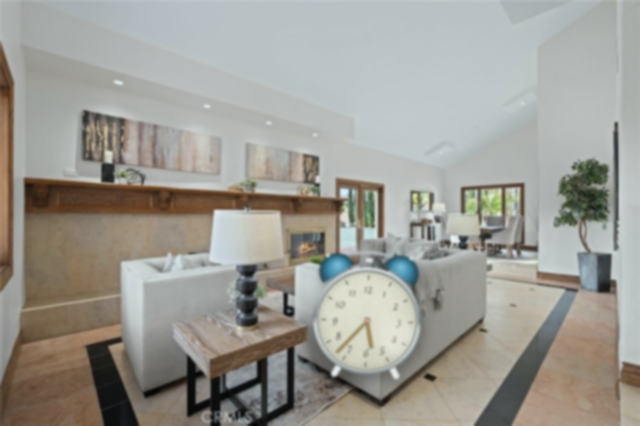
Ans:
5h37
